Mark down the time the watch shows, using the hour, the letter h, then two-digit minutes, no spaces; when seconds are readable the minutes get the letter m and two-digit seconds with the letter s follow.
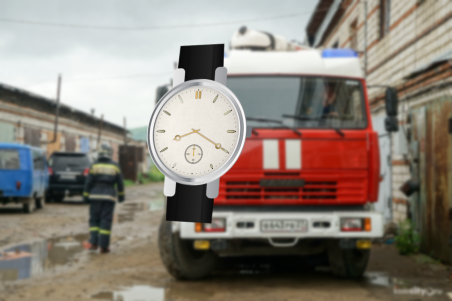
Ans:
8h20
